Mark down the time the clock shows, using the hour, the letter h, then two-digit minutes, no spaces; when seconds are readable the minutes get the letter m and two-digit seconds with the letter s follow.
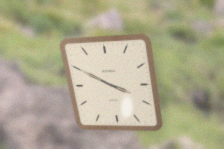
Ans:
3h50
